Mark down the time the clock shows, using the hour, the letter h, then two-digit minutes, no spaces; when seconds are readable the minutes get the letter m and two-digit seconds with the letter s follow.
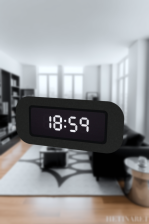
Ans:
18h59
